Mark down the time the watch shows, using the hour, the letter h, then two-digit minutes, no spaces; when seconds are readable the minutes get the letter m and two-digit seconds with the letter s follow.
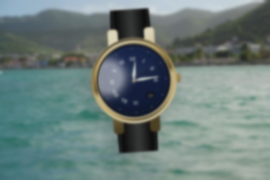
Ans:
12h14
